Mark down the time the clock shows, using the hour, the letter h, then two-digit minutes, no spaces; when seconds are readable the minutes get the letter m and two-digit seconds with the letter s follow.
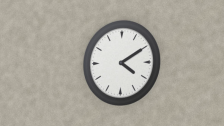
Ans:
4h10
